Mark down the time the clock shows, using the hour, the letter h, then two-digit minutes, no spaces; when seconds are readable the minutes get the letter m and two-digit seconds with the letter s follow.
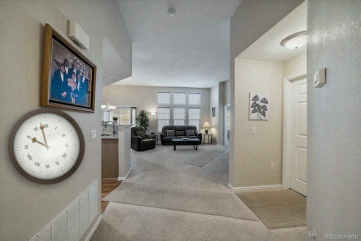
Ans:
9h58
